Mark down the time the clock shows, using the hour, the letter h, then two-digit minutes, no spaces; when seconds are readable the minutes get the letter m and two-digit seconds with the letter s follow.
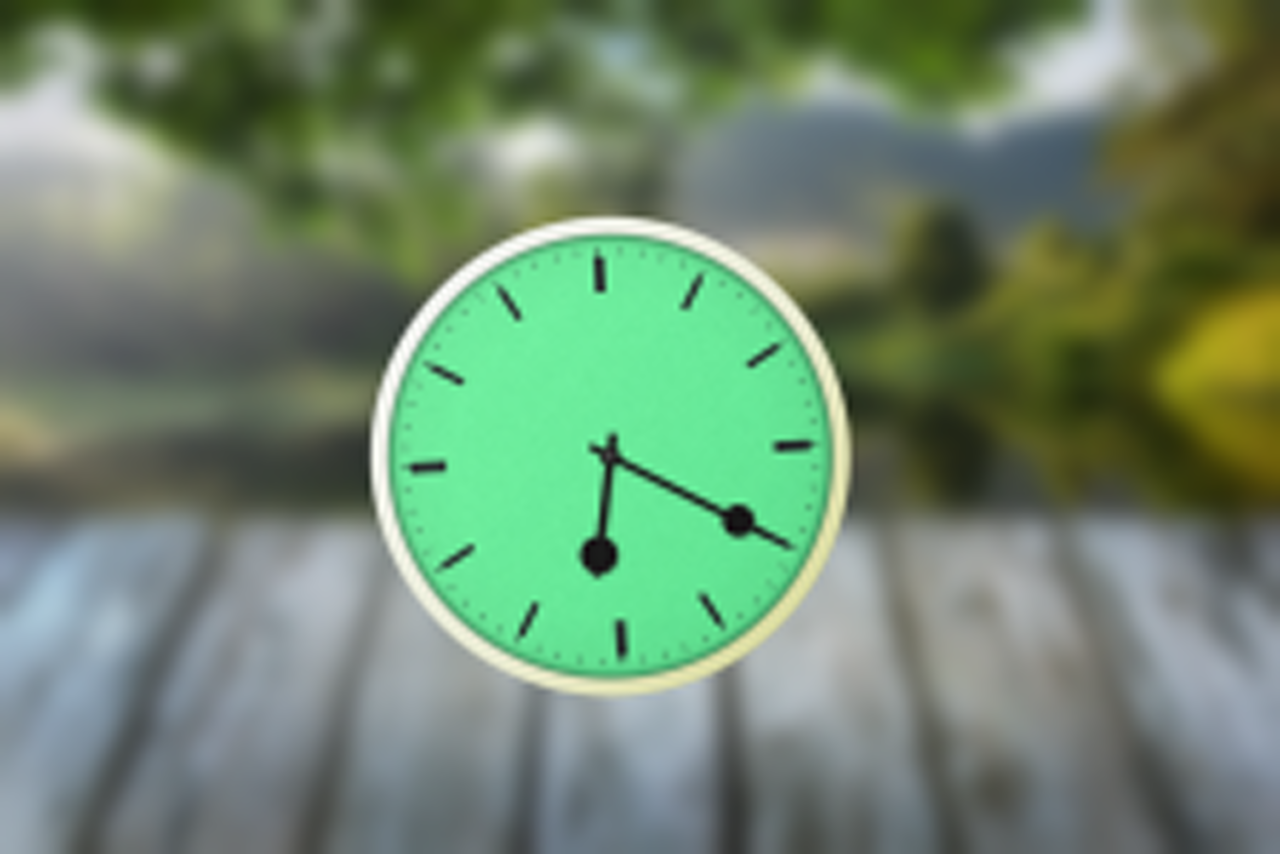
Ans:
6h20
